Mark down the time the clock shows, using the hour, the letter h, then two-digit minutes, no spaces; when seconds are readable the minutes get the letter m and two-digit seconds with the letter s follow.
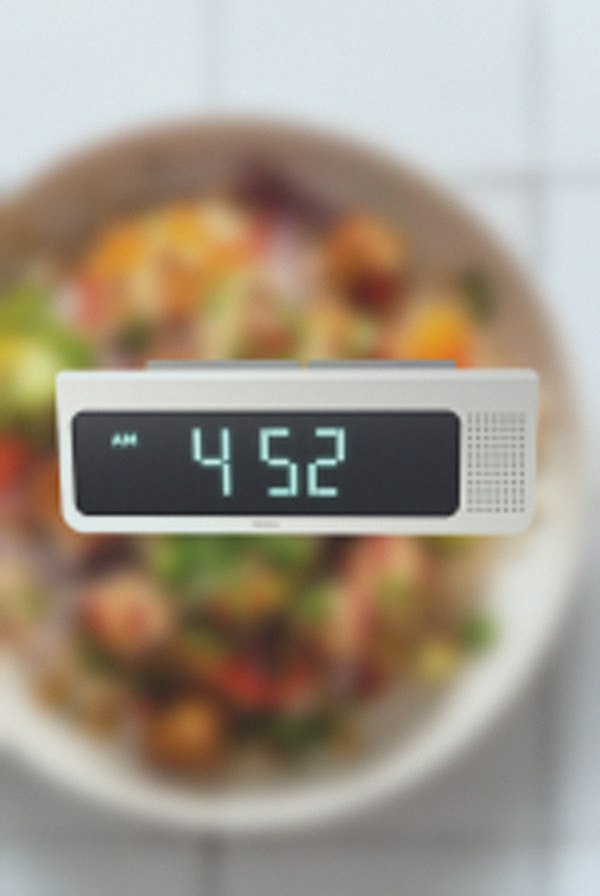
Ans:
4h52
